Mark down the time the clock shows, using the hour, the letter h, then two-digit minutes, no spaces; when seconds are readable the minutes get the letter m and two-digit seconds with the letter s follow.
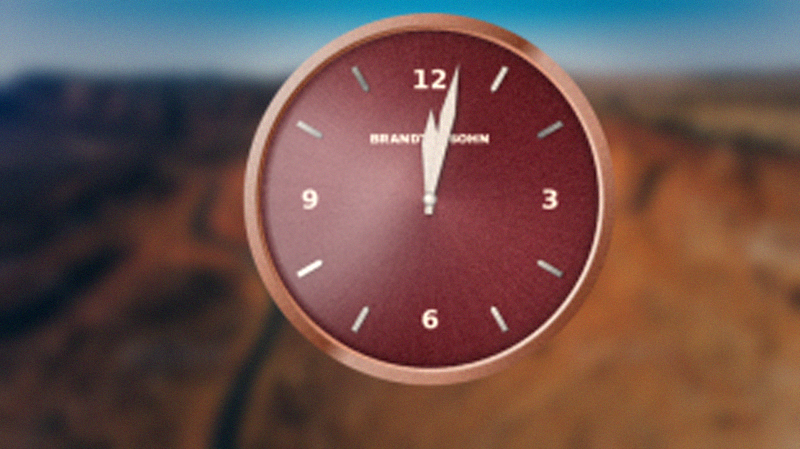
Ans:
12h02
